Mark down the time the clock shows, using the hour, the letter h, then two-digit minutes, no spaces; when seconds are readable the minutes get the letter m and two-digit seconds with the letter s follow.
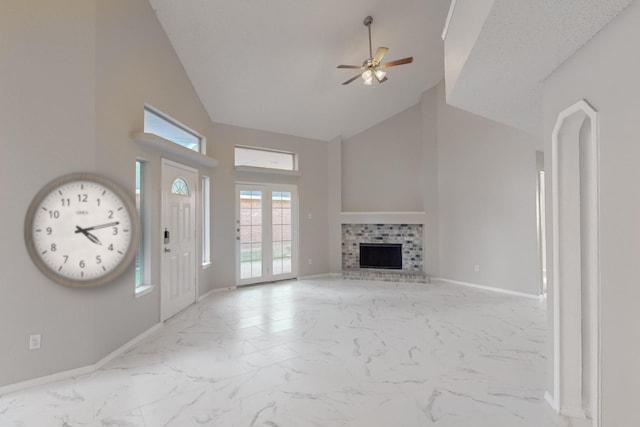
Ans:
4h13
